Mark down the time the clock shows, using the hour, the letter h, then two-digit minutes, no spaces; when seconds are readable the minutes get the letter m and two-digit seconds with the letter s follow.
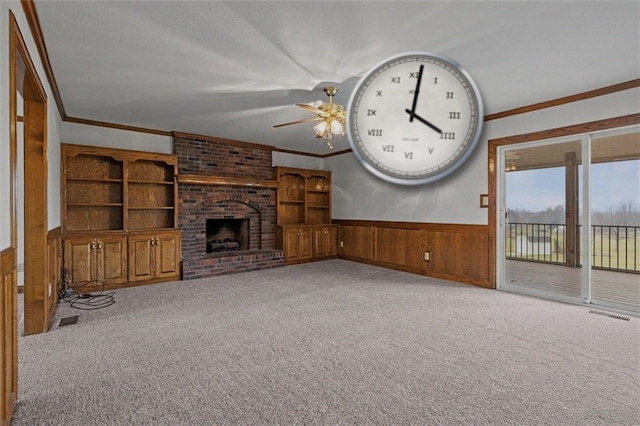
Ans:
4h01
